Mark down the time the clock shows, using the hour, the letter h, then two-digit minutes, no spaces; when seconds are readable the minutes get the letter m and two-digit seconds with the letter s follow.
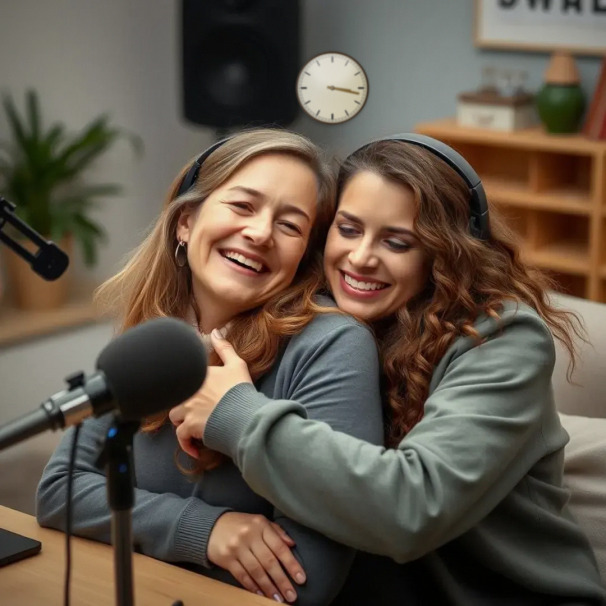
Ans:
3h17
